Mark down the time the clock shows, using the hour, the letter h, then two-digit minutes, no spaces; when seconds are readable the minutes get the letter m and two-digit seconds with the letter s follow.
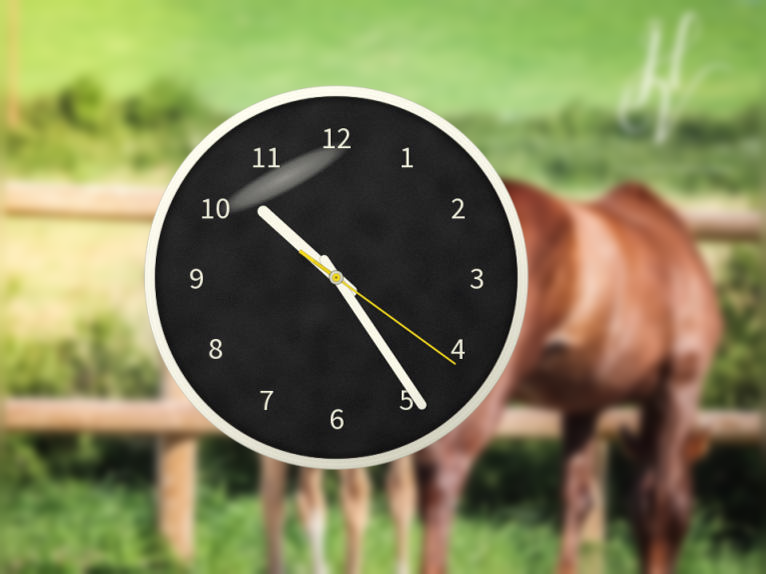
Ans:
10h24m21s
